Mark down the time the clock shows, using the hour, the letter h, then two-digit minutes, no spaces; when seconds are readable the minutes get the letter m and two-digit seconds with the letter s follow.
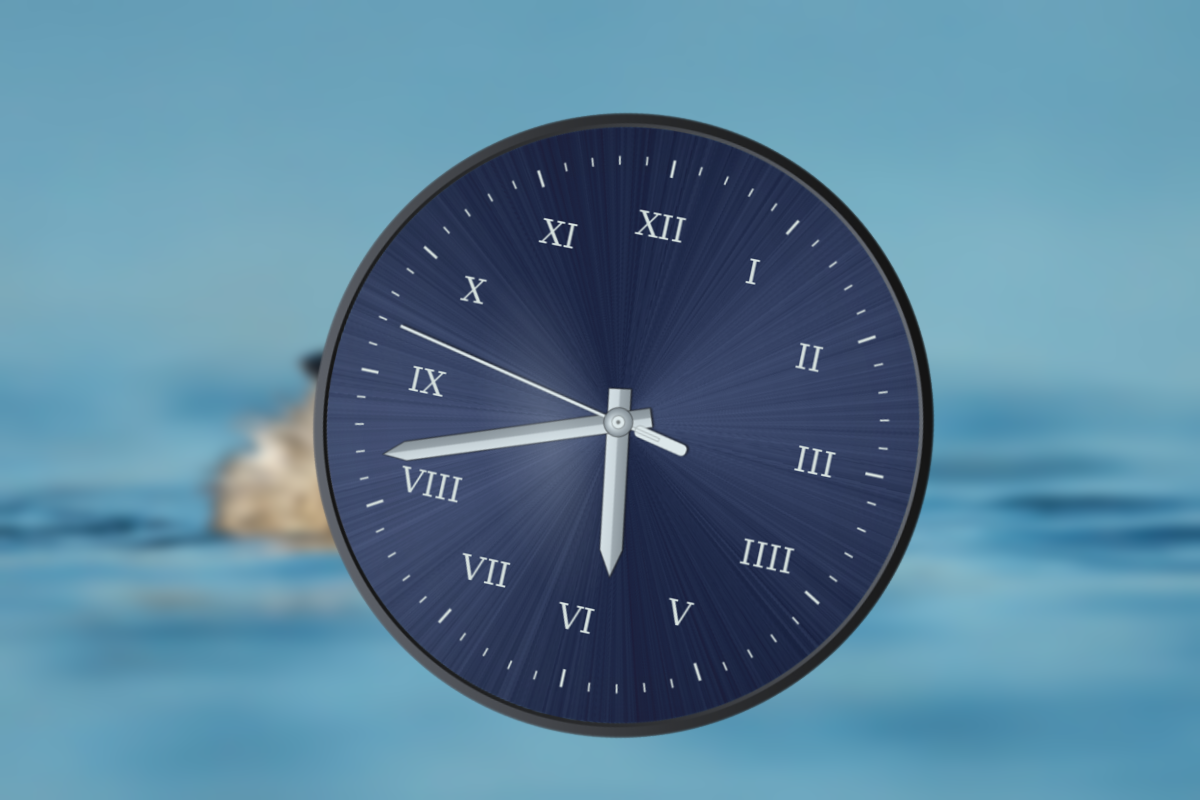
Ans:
5h41m47s
